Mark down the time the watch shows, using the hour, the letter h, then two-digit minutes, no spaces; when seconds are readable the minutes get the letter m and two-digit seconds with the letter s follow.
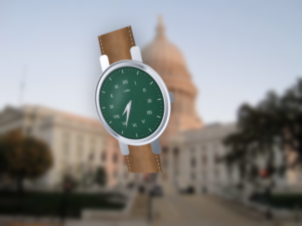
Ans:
7h34
